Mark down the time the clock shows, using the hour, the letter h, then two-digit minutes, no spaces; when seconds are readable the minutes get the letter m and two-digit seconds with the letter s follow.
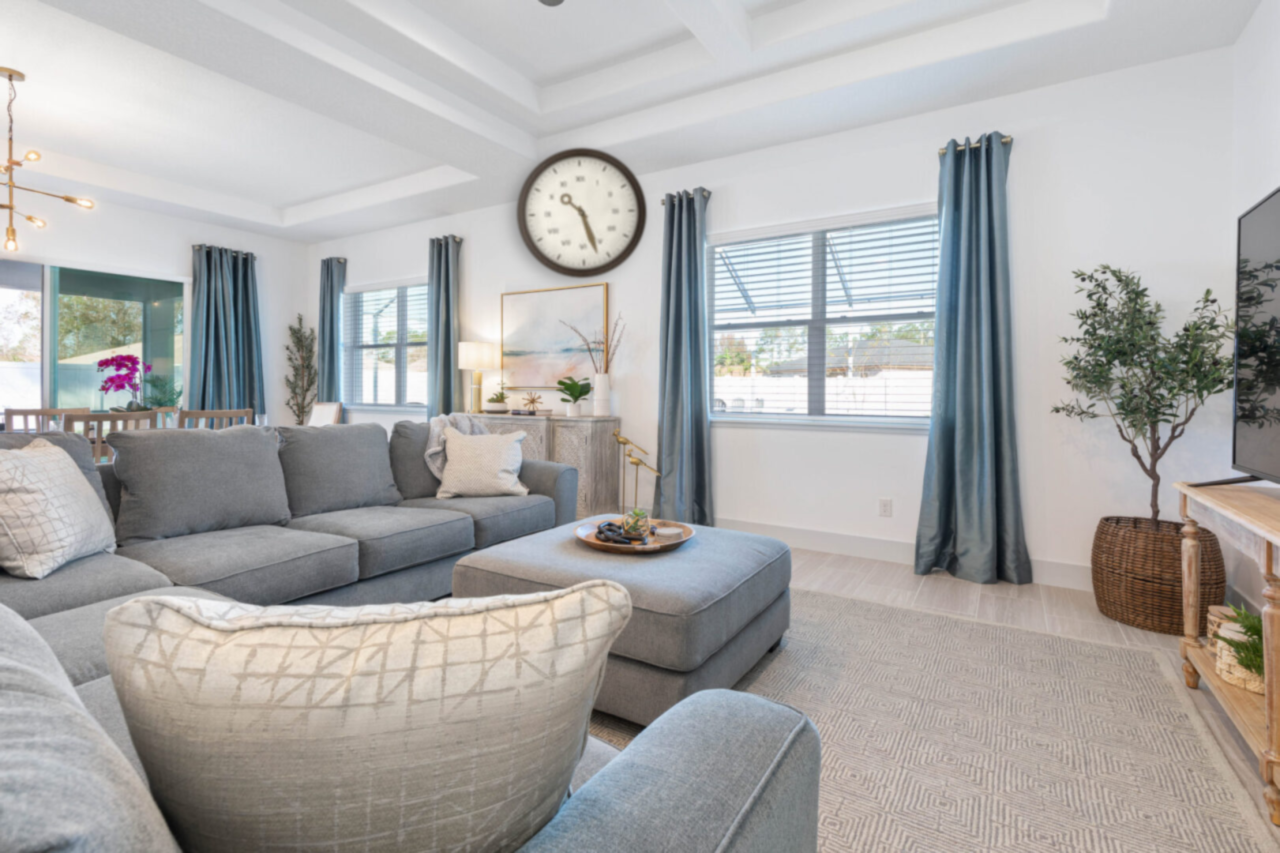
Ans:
10h27
